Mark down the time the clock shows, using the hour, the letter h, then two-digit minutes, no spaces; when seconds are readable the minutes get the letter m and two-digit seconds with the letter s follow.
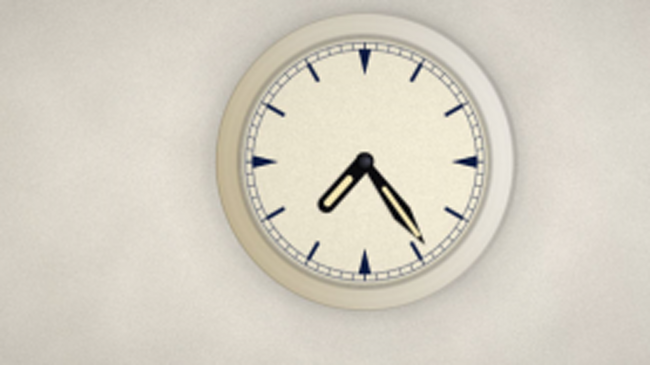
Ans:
7h24
